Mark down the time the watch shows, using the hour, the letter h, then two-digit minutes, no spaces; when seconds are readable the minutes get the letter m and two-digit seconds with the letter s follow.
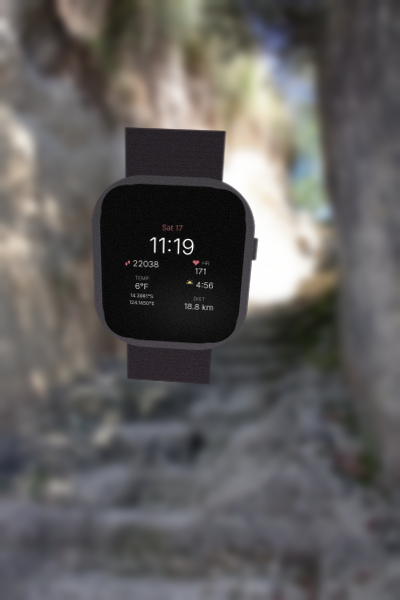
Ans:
11h19
